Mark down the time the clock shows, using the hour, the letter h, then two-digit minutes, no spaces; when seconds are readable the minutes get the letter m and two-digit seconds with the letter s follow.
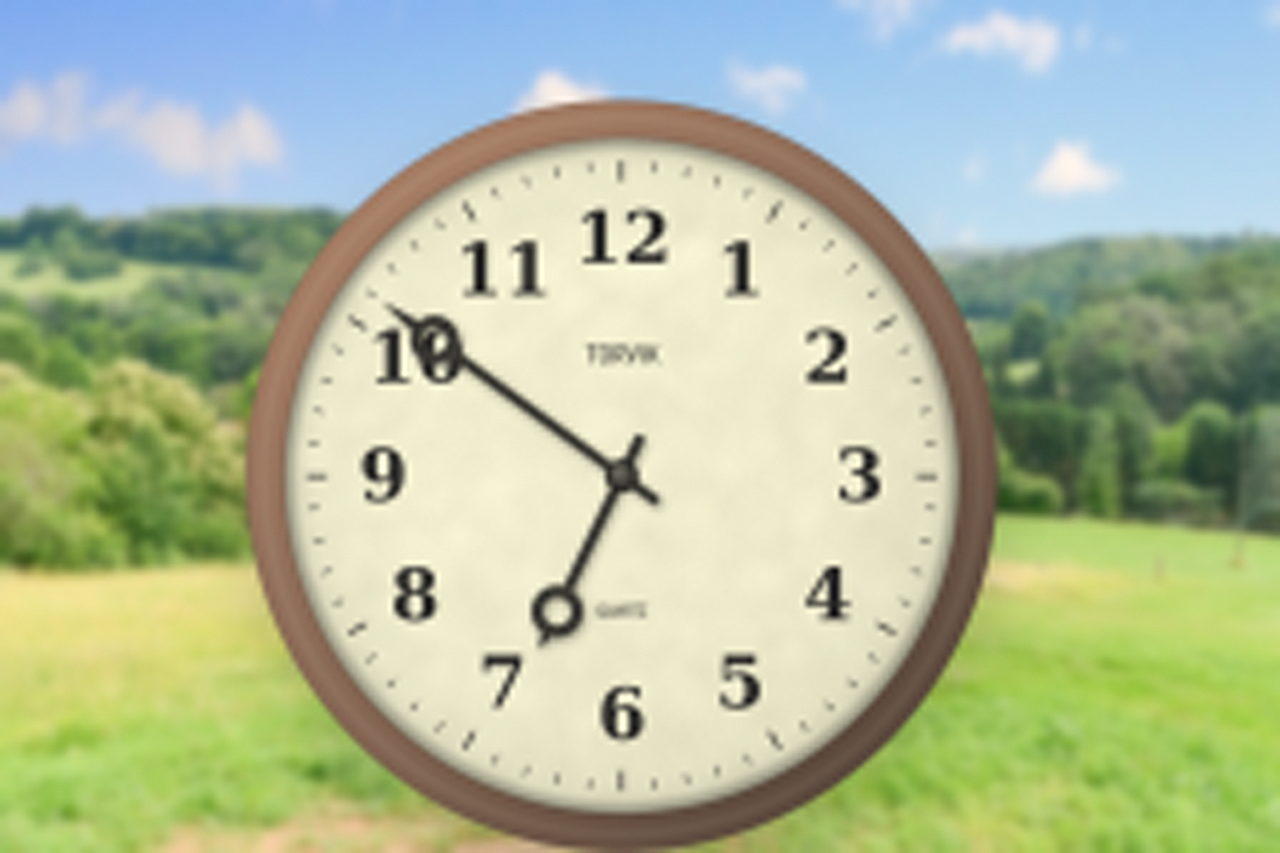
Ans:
6h51
